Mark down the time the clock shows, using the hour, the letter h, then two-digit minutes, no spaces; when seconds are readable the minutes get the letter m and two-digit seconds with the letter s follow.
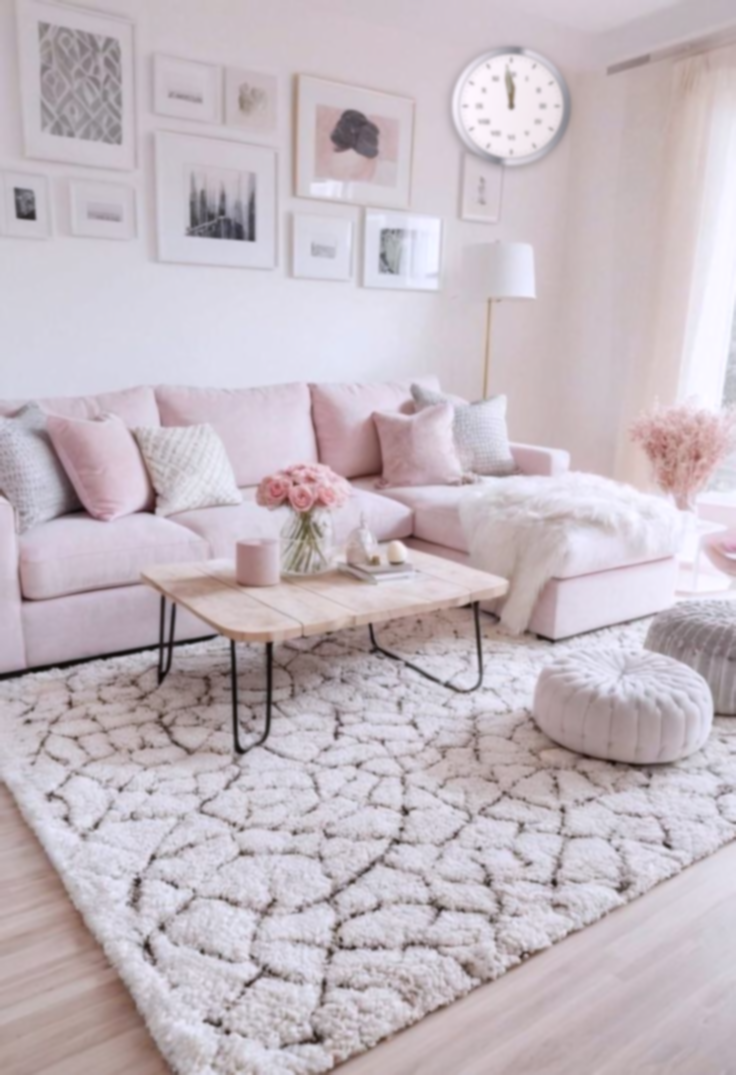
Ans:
11h59
